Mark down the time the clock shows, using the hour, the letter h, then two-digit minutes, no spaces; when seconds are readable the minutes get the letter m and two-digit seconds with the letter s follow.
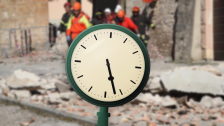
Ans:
5h27
